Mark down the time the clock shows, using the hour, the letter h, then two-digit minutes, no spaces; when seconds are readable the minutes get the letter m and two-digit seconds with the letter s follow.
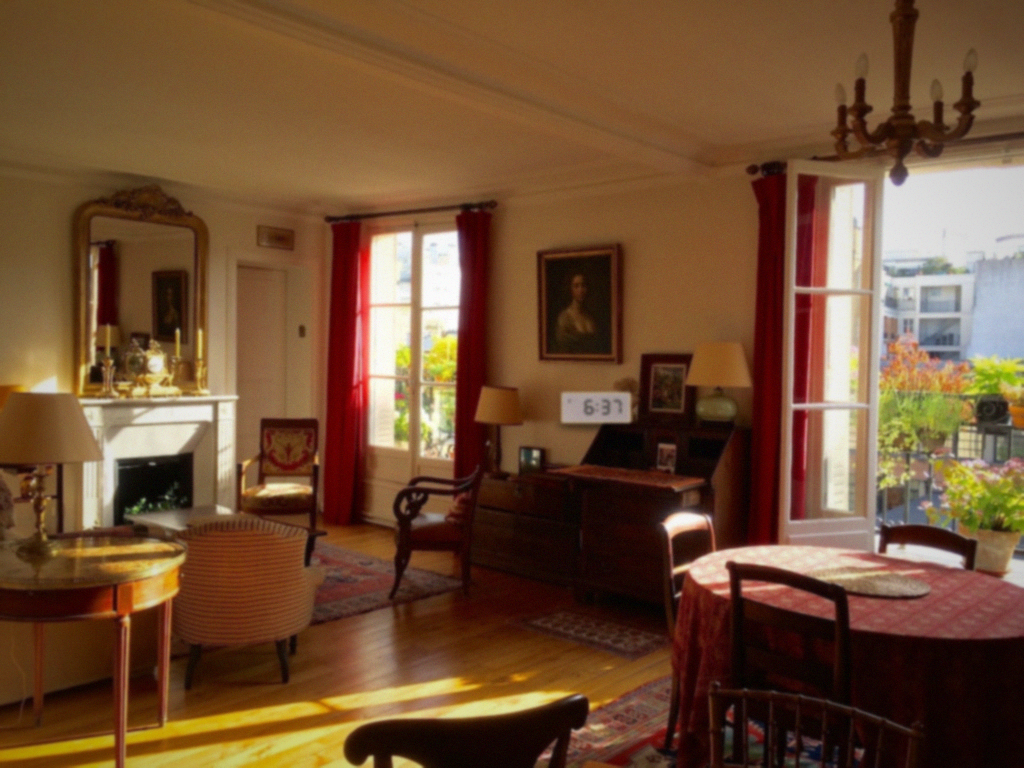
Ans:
6h37
